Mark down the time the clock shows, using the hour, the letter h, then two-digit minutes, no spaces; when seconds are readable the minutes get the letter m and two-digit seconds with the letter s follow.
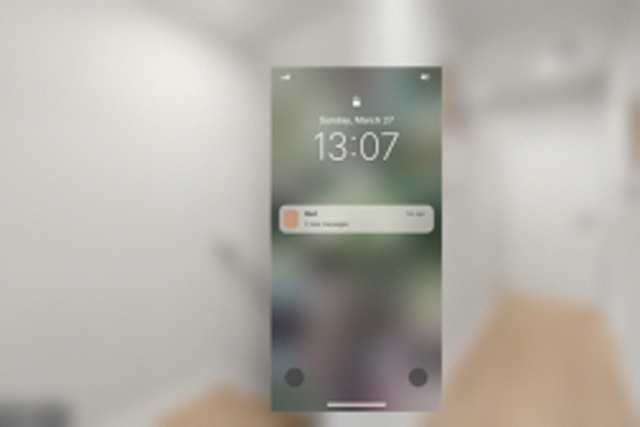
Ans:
13h07
